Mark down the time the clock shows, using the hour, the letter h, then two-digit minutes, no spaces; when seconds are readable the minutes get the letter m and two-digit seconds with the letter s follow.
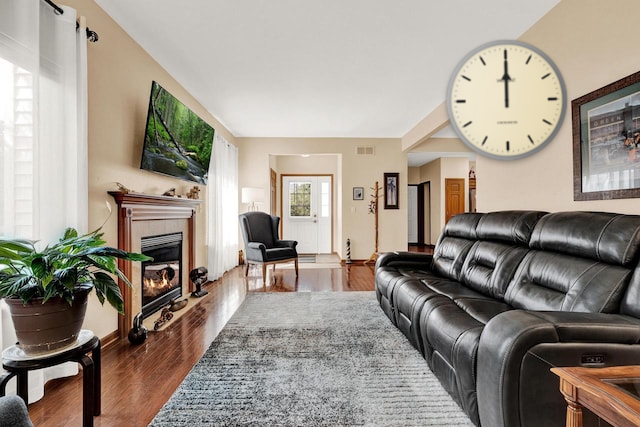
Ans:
12h00
